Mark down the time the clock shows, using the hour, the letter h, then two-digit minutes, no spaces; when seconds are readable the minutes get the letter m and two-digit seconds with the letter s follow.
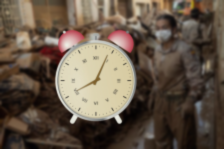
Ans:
8h04
